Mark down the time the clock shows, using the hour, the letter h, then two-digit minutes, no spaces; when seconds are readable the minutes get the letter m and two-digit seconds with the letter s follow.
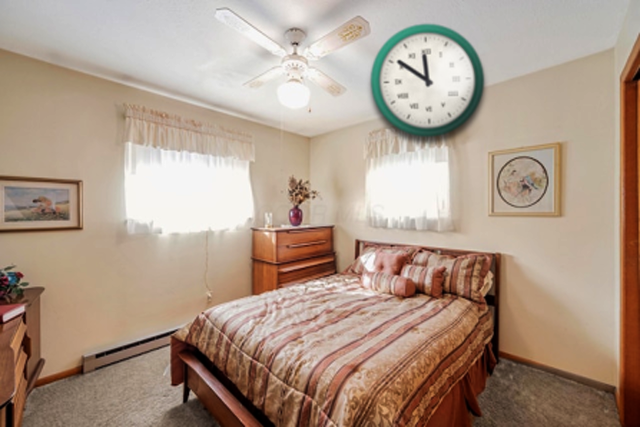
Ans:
11h51
